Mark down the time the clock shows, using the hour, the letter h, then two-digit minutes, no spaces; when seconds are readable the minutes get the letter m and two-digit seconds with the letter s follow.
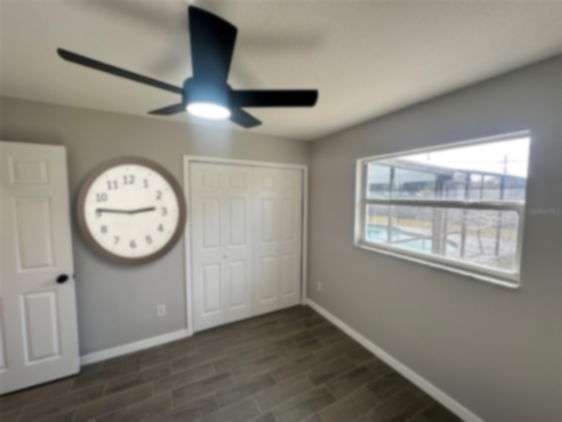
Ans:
2h46
